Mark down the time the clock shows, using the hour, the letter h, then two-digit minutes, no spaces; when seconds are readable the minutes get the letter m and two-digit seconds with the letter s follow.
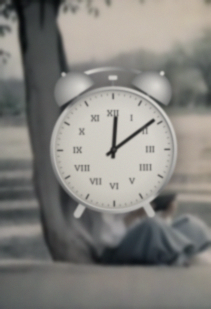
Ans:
12h09
